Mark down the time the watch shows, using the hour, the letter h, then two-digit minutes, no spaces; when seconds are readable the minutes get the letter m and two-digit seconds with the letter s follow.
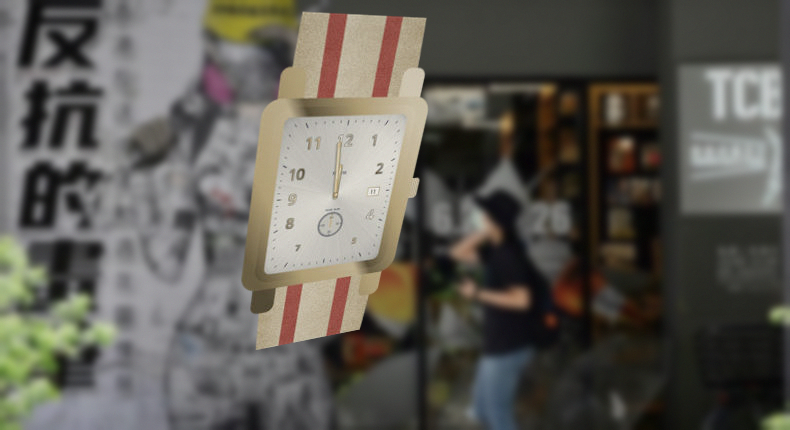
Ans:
11h59
